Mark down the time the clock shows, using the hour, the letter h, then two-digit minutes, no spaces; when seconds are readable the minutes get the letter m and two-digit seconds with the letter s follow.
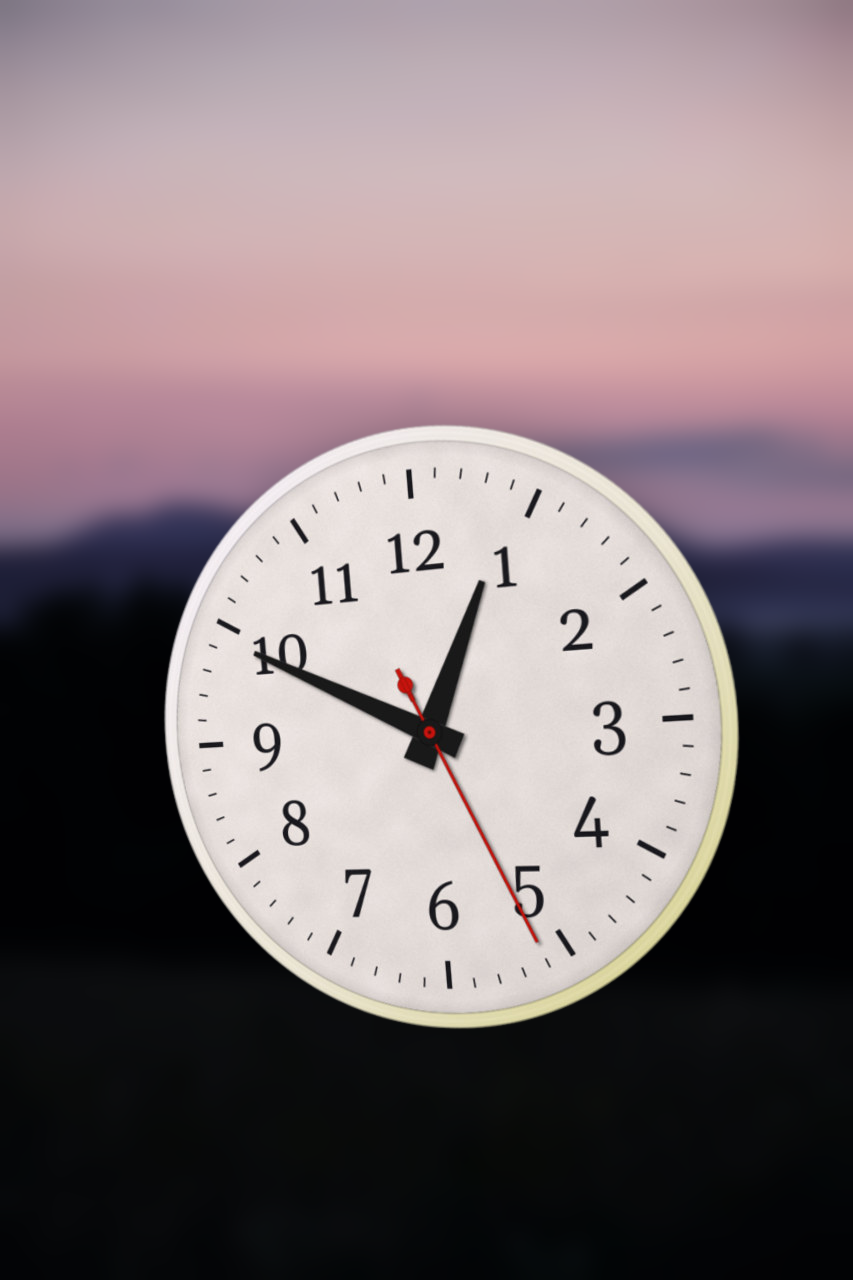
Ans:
12h49m26s
